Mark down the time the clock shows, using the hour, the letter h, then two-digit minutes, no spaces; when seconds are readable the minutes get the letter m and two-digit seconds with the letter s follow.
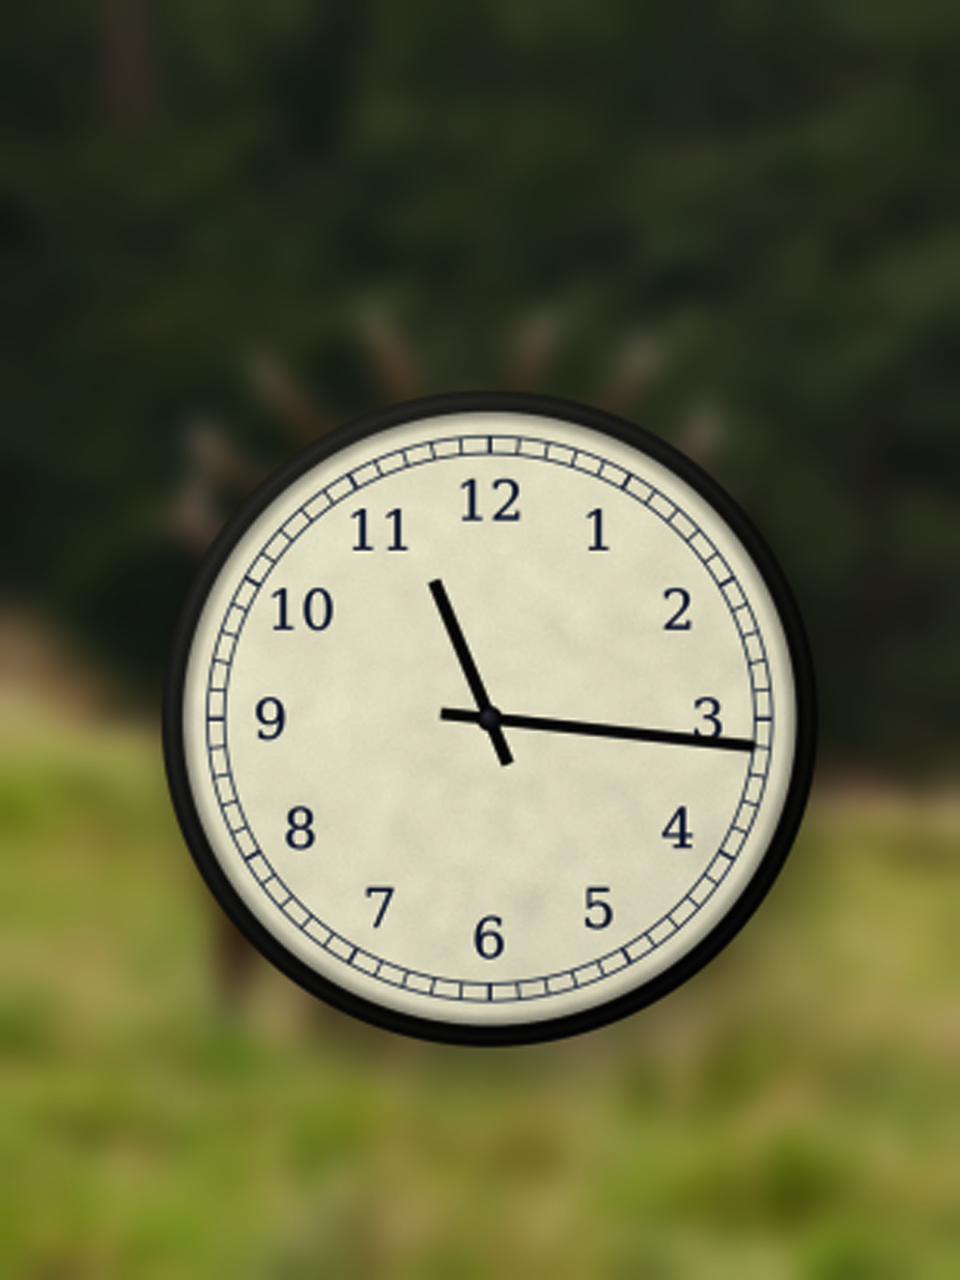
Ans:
11h16
